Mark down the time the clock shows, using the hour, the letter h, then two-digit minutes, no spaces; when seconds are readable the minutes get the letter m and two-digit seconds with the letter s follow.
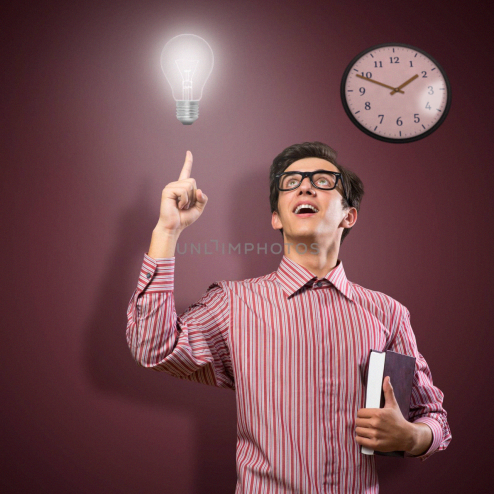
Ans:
1h49
